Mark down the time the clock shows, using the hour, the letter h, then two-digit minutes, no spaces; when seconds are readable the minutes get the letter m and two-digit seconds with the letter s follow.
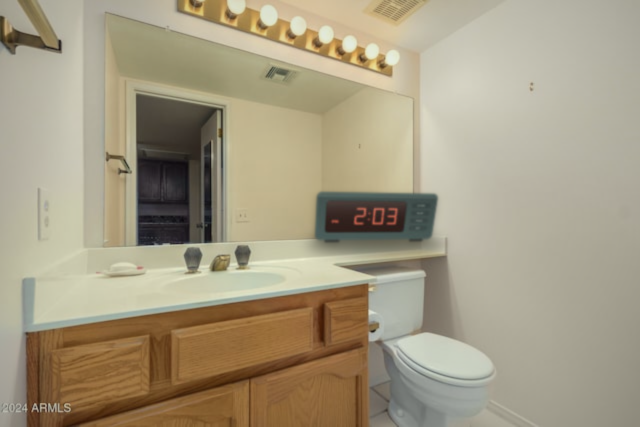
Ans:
2h03
